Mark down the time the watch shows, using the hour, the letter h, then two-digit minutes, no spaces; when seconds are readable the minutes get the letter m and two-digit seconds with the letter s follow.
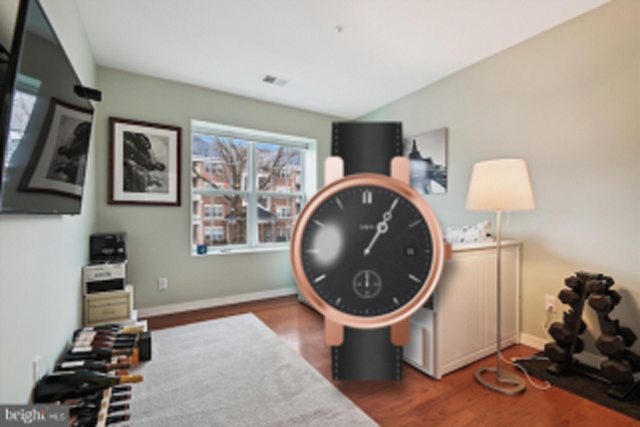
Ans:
1h05
